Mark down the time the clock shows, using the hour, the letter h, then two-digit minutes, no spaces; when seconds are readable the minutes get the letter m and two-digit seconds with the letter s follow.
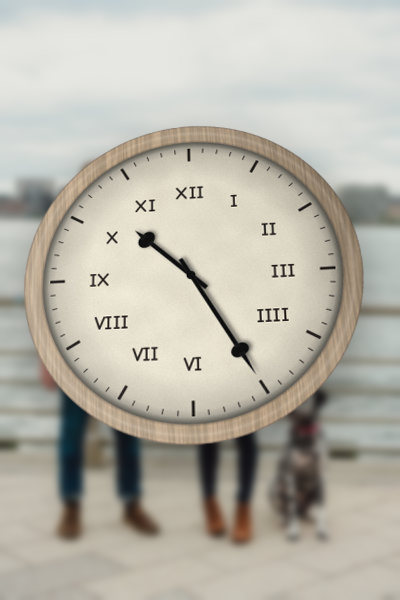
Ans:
10h25
